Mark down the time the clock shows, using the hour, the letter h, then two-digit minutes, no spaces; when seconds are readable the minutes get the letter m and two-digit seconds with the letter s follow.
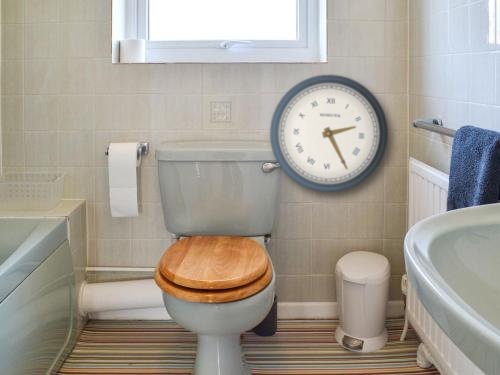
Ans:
2h25
